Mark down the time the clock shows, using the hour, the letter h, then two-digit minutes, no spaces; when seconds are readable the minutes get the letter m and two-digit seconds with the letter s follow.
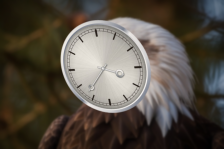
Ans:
3h37
